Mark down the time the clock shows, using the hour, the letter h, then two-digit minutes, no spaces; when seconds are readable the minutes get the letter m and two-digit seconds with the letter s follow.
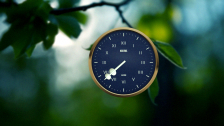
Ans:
7h38
